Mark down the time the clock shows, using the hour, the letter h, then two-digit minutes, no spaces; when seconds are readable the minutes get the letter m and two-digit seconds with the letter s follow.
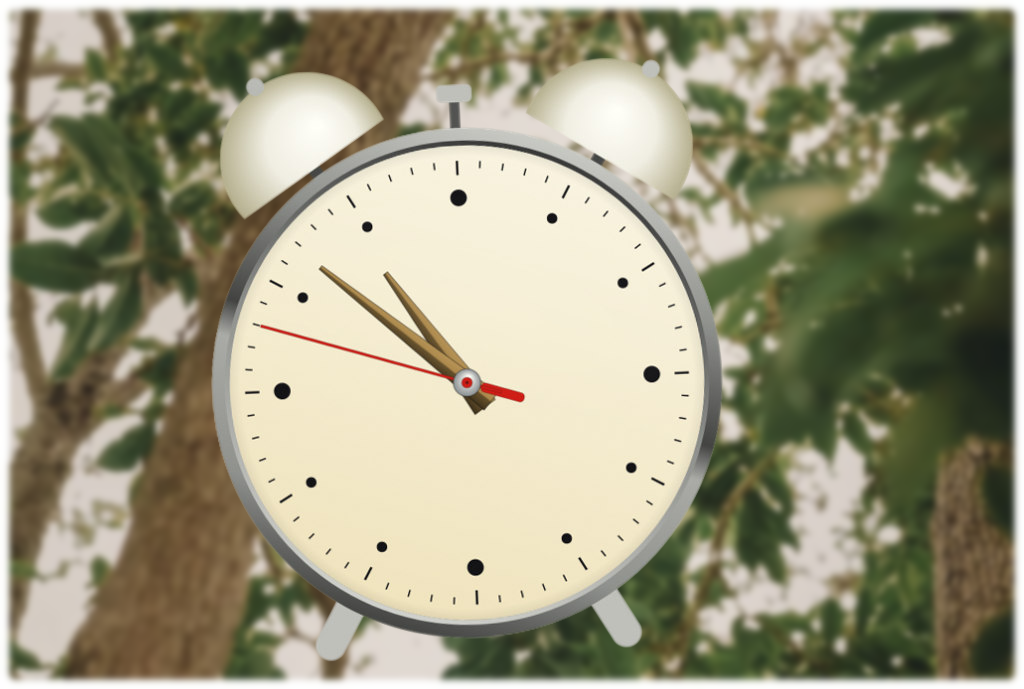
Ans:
10h51m48s
